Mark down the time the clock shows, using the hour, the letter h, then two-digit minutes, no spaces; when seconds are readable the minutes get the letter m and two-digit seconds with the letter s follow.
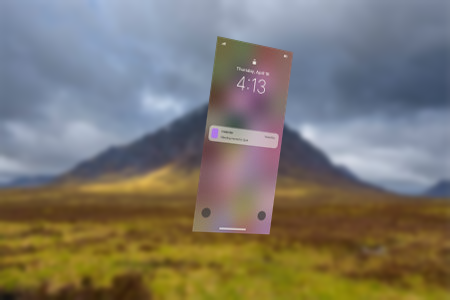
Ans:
4h13
